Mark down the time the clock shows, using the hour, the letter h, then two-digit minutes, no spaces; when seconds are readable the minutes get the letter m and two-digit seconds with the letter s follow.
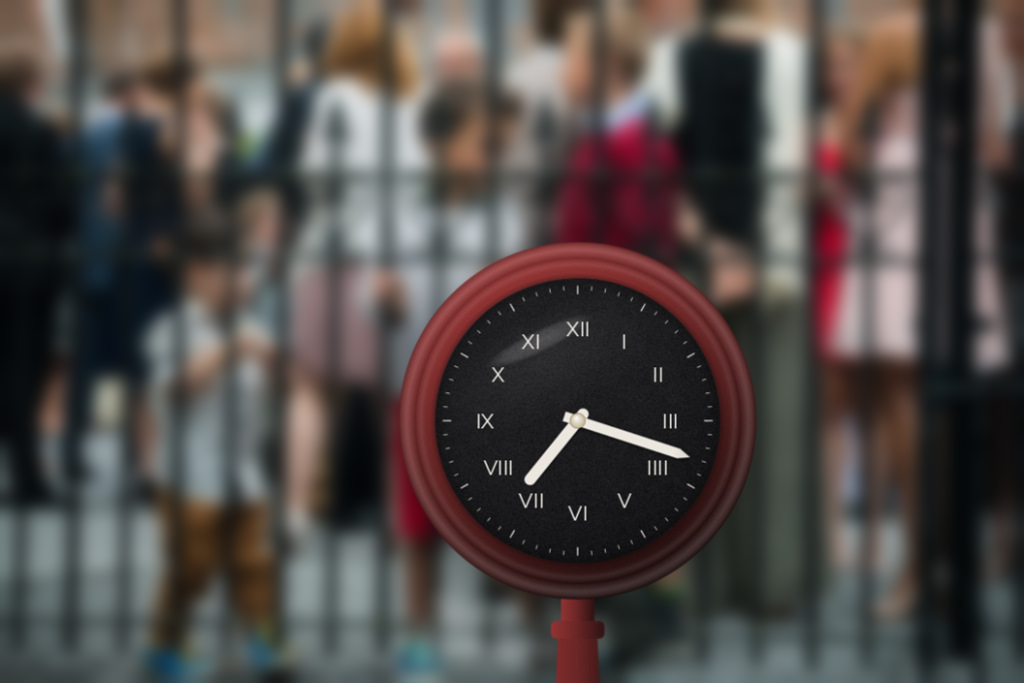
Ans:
7h18
